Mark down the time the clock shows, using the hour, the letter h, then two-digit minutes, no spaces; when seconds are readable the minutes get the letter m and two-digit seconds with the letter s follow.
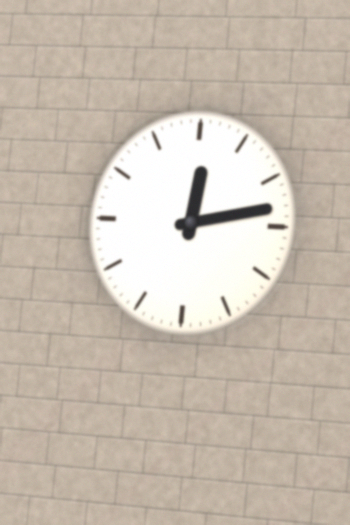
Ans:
12h13
